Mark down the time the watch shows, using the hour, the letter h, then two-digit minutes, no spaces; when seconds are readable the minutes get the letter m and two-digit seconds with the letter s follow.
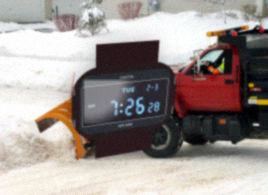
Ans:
7h26m28s
